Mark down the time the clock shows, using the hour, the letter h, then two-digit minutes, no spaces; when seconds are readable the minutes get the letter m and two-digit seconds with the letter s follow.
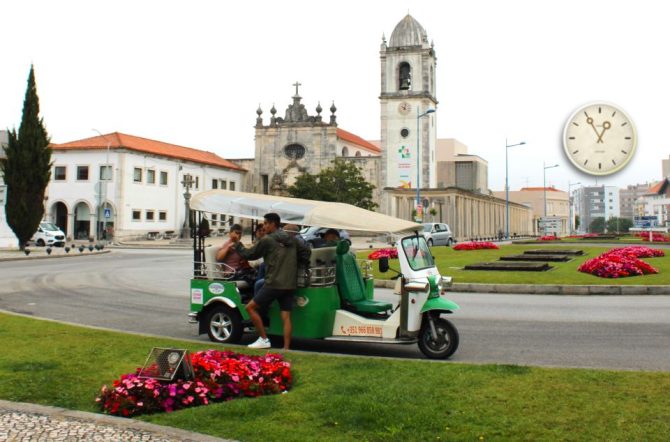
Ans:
12h55
